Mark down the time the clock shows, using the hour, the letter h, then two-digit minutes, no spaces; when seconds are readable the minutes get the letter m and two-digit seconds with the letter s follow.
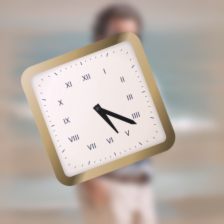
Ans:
5h22
